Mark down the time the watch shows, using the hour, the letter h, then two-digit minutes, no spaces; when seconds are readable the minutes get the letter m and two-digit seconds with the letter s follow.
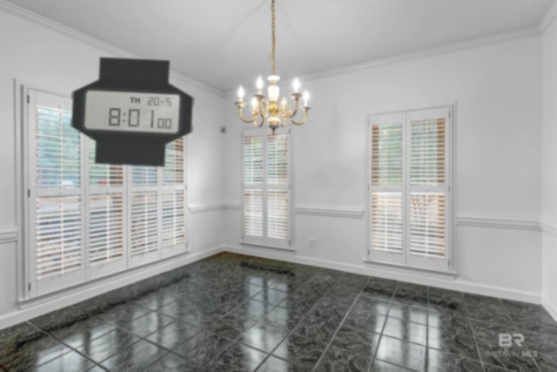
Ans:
8h01
